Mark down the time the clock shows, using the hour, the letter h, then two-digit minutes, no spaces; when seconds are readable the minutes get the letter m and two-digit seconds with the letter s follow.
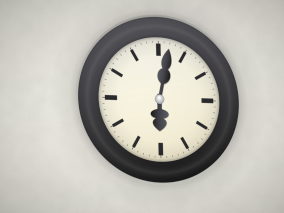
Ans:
6h02
